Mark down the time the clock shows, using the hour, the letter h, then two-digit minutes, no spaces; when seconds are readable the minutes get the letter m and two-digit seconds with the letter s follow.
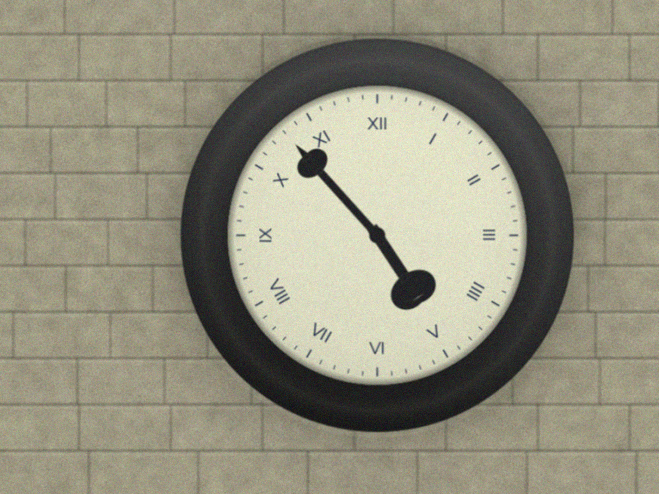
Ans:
4h53
